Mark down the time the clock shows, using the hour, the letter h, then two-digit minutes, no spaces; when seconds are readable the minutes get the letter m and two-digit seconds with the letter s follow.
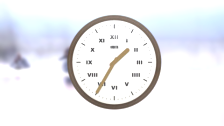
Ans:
1h35
